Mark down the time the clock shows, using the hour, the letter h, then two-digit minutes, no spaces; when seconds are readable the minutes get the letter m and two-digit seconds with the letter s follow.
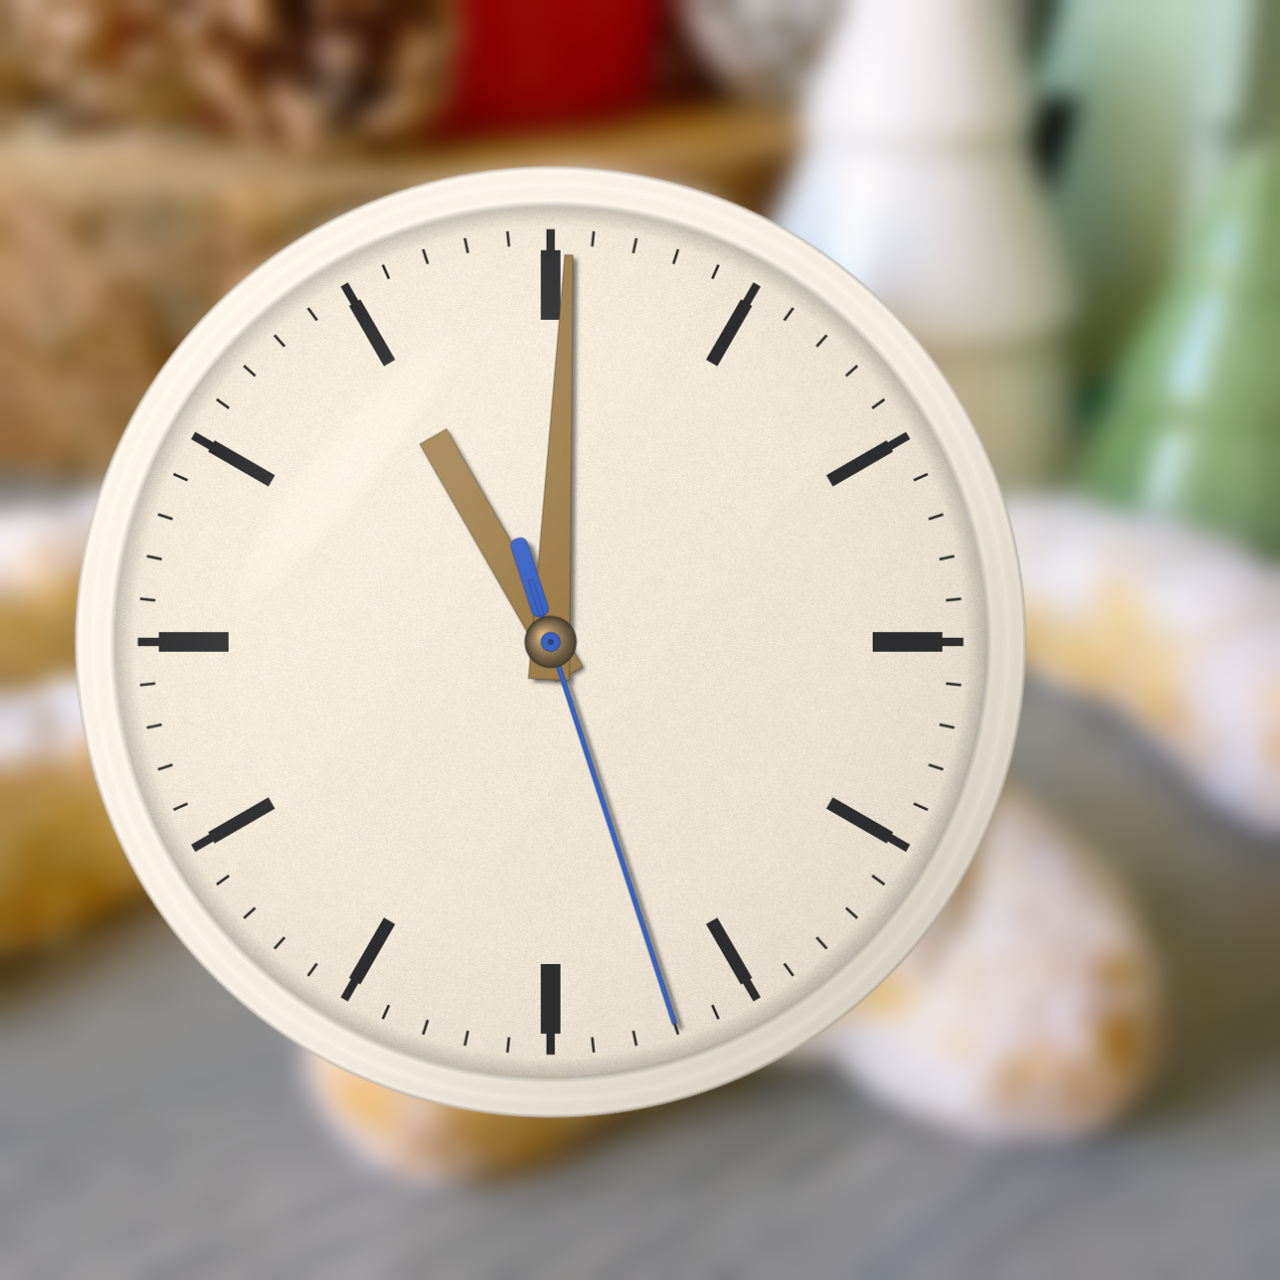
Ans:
11h00m27s
